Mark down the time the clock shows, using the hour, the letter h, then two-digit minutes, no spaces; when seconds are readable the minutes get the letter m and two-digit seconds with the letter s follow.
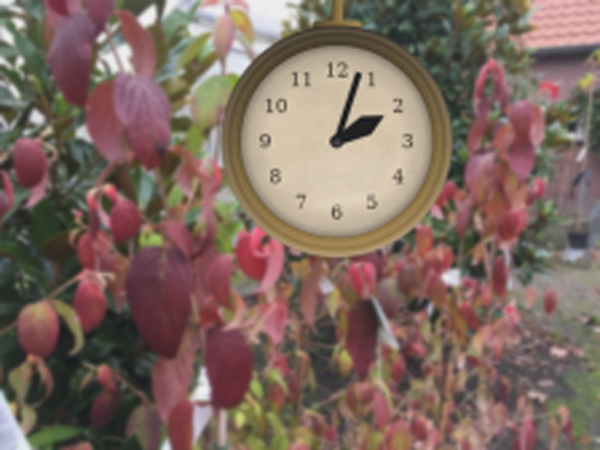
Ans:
2h03
